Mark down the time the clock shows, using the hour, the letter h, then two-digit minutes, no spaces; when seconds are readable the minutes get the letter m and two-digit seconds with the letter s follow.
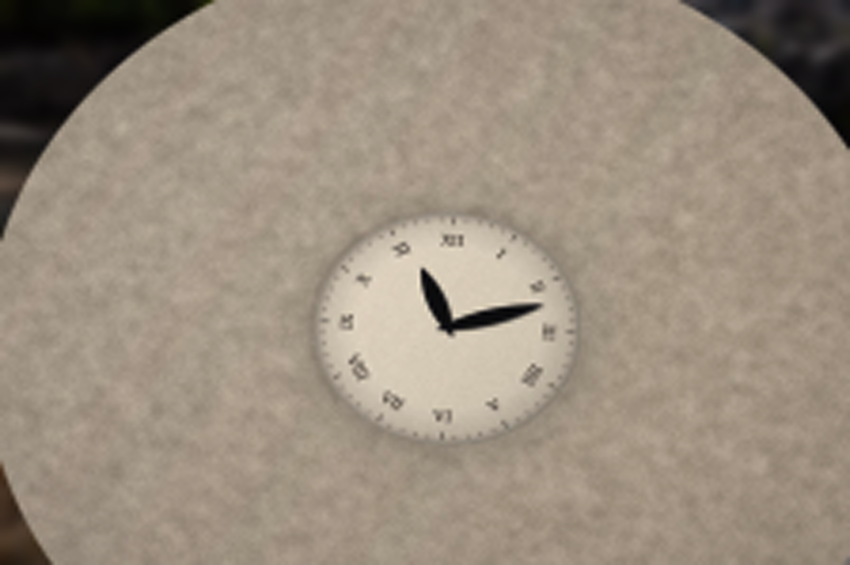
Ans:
11h12
